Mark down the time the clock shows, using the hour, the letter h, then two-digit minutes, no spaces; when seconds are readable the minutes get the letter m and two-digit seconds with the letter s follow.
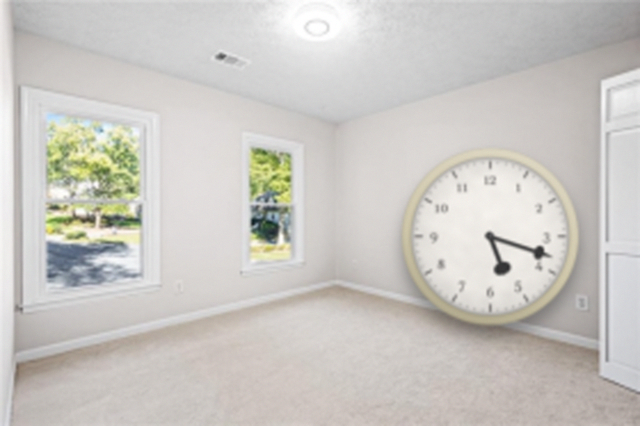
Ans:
5h18
